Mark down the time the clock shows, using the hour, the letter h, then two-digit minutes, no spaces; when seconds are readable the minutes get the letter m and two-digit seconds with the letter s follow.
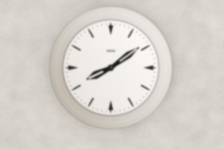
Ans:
8h09
